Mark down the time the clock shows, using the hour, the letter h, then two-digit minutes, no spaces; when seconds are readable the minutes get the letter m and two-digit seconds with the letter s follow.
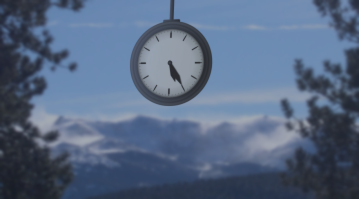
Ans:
5h25
